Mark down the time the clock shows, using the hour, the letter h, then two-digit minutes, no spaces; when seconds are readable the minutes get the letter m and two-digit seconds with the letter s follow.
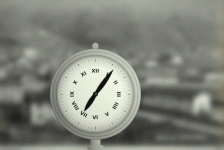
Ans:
7h06
